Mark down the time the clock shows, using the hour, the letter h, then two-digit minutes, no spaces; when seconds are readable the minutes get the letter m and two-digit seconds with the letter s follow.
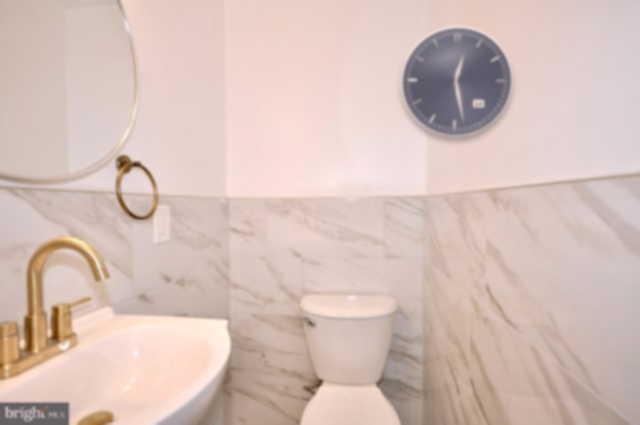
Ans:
12h28
